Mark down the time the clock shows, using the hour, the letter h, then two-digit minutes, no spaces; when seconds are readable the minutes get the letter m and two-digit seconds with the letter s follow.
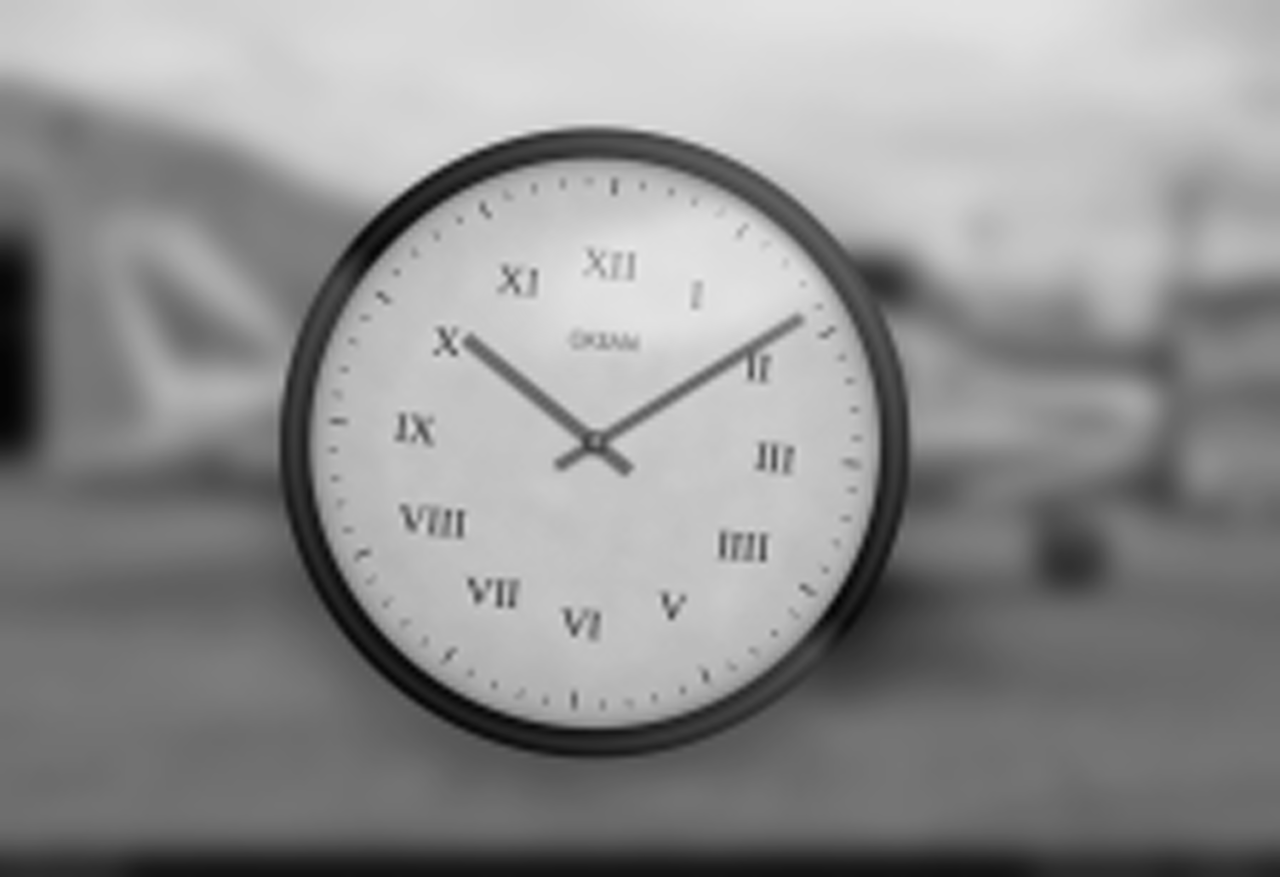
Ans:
10h09
